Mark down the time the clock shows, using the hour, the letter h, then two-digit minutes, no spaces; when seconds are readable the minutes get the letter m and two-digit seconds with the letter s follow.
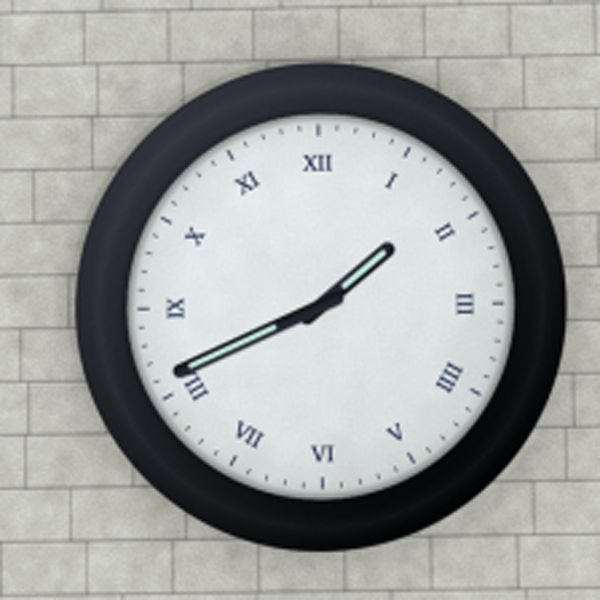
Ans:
1h41
